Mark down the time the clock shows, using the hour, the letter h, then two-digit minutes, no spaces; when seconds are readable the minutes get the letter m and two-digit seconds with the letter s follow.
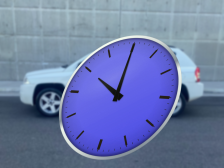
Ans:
10h00
